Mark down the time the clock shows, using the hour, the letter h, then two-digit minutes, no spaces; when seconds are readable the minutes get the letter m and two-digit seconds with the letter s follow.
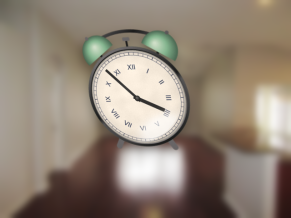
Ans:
3h53
